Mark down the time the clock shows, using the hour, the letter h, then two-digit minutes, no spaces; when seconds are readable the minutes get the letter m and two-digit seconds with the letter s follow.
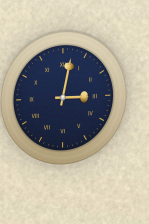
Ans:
3h02
